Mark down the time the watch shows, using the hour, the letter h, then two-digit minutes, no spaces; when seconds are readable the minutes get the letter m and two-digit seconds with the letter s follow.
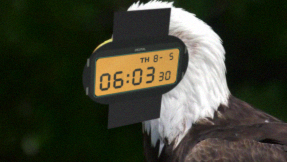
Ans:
6h03m30s
